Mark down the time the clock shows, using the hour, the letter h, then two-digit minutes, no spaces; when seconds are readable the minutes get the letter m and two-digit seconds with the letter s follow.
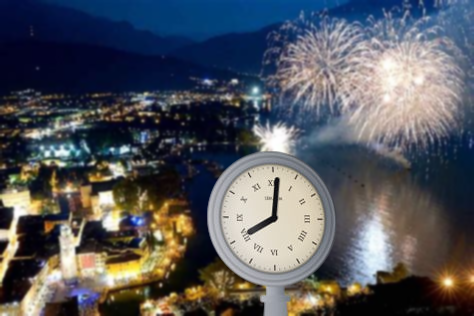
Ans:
8h01
